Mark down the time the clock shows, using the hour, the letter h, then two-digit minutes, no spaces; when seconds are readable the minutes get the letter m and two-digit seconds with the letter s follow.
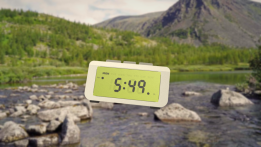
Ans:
5h49
